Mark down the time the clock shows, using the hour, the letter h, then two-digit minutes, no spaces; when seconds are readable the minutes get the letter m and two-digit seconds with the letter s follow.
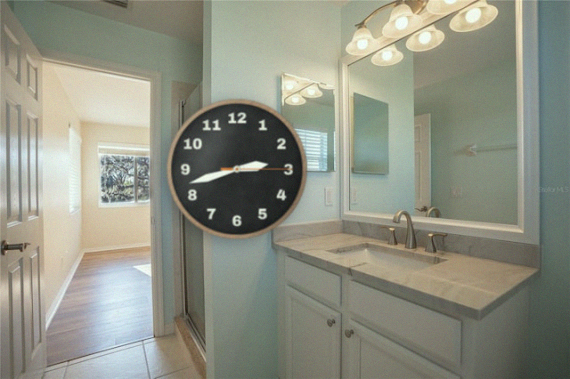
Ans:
2h42m15s
